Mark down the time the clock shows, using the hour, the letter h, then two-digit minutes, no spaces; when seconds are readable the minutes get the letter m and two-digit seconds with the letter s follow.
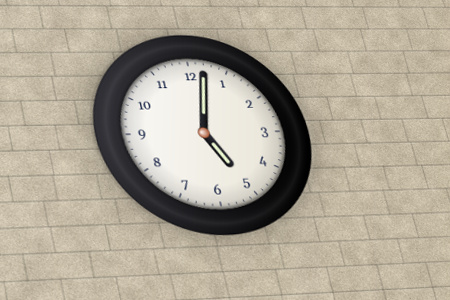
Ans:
5h02
